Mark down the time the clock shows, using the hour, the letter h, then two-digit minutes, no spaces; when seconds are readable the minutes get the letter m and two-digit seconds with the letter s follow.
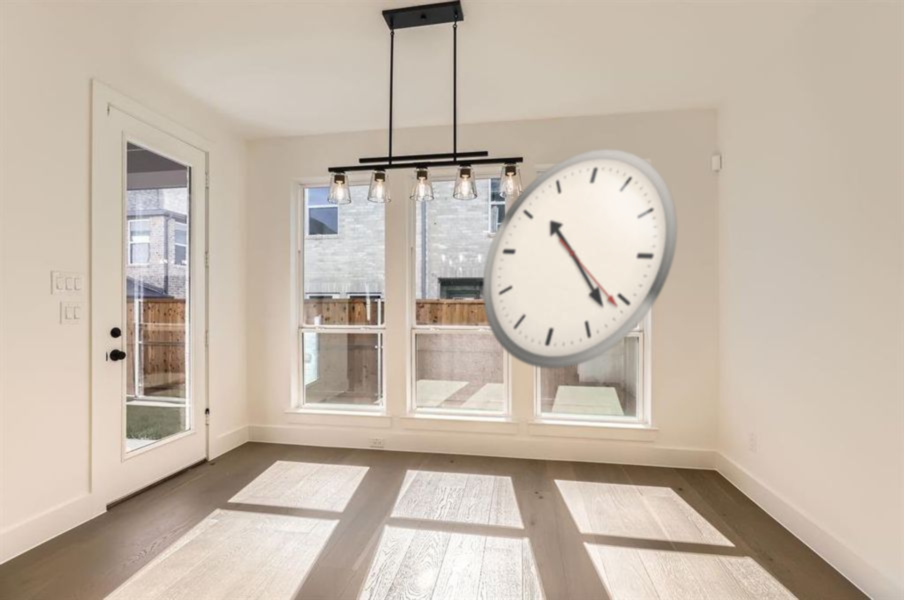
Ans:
10h22m21s
